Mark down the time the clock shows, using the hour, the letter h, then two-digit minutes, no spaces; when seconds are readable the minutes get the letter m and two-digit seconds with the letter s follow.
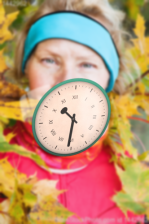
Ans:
10h31
